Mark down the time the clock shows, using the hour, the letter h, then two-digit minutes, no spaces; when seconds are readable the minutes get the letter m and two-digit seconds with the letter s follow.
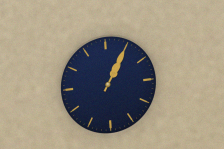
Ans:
1h05
